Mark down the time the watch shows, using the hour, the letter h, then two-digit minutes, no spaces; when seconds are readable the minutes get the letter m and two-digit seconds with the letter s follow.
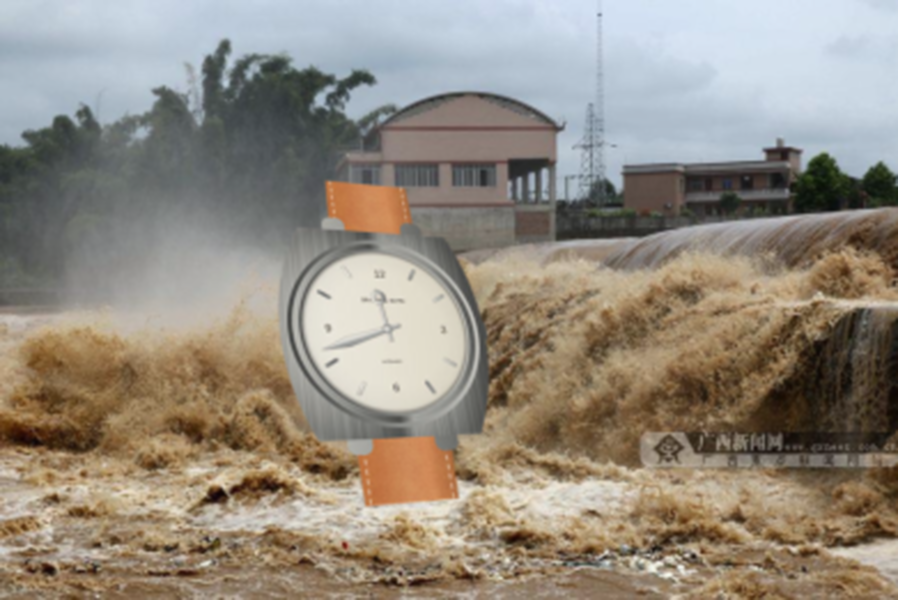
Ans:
11h42
